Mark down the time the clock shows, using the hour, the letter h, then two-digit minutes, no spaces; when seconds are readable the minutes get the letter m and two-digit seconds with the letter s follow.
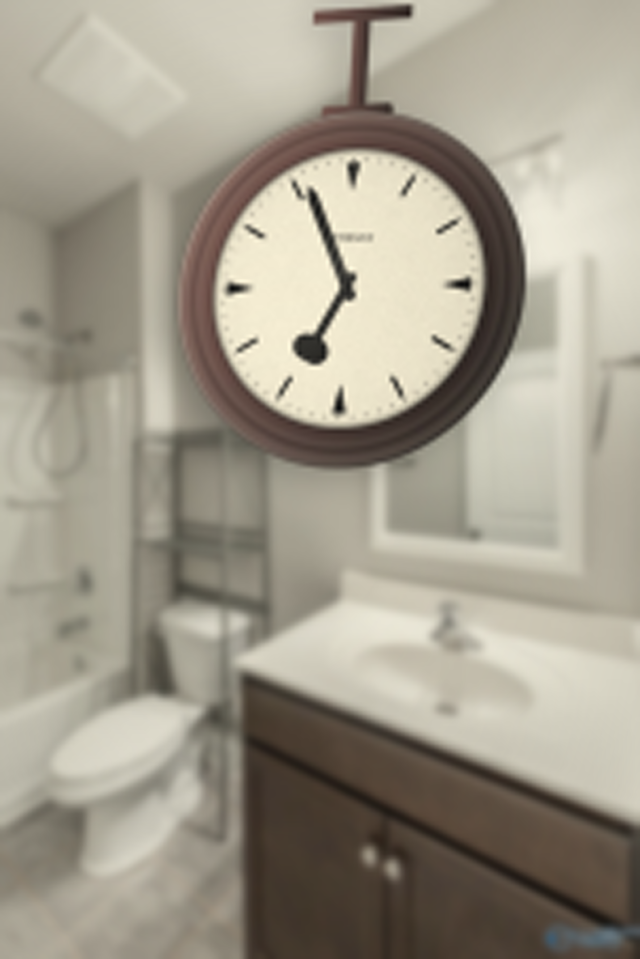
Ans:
6h56
